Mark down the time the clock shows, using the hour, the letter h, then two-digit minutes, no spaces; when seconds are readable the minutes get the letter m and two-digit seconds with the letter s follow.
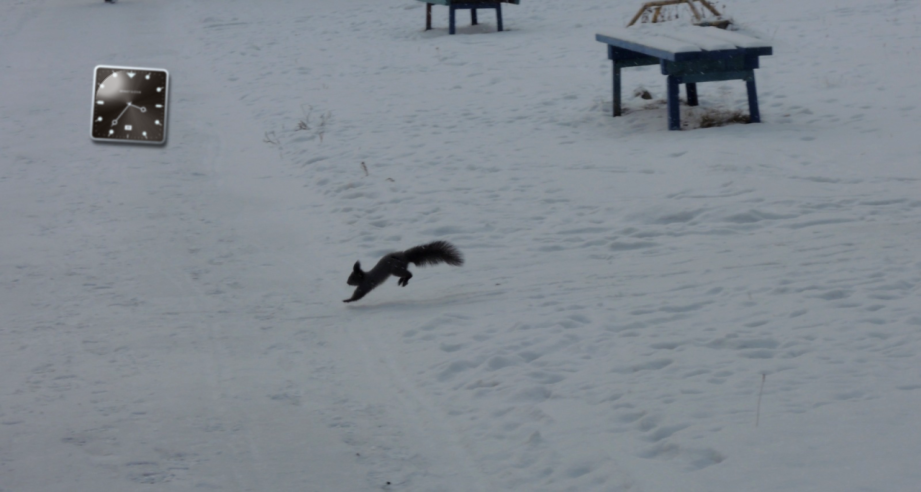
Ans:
3h36
